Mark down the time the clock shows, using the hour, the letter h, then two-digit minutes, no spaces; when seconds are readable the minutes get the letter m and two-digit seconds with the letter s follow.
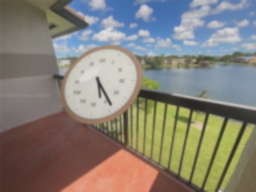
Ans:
5h24
